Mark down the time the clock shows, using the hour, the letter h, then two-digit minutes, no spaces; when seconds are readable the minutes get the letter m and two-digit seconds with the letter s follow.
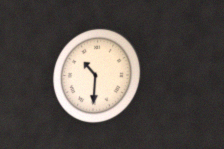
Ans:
10h30
